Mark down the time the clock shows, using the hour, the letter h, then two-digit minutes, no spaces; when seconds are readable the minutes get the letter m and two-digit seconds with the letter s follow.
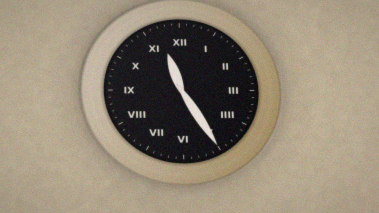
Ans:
11h25
